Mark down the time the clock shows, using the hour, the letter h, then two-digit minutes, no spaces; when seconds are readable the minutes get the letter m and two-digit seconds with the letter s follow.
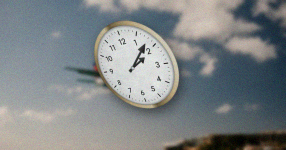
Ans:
2h08
